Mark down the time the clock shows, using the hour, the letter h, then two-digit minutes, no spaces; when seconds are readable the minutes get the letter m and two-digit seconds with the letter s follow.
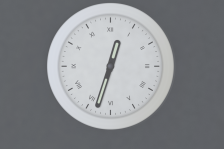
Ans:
12h33
